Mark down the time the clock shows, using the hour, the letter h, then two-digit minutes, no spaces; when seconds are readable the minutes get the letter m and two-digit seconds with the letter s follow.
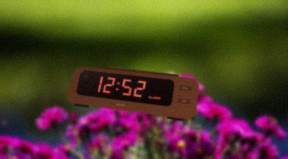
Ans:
12h52
